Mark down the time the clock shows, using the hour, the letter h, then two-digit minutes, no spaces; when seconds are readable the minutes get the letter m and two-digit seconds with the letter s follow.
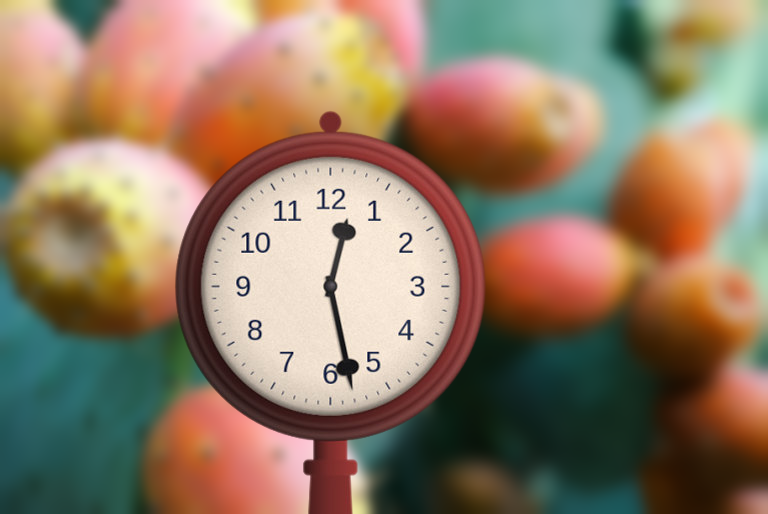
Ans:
12h28
